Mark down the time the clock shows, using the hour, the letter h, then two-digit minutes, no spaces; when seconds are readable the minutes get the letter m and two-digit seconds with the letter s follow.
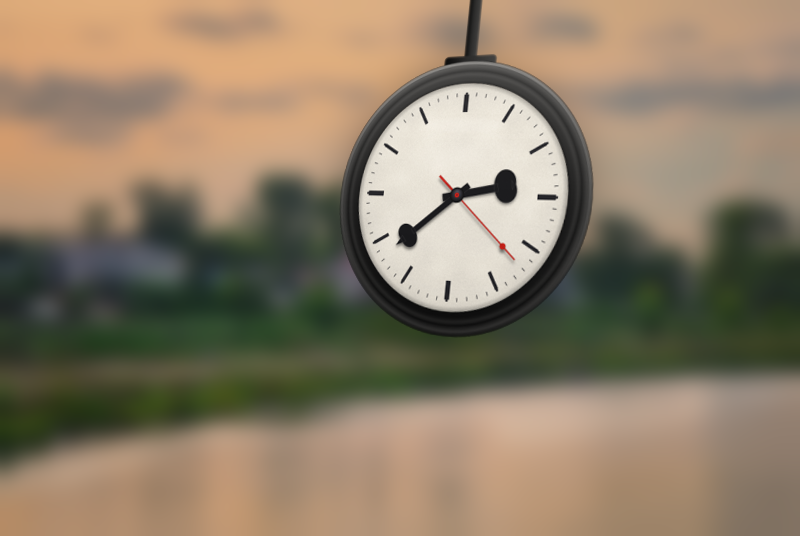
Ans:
2h38m22s
